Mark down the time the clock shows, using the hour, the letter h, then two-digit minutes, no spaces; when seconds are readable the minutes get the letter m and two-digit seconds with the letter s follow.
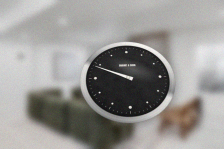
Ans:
9h49
